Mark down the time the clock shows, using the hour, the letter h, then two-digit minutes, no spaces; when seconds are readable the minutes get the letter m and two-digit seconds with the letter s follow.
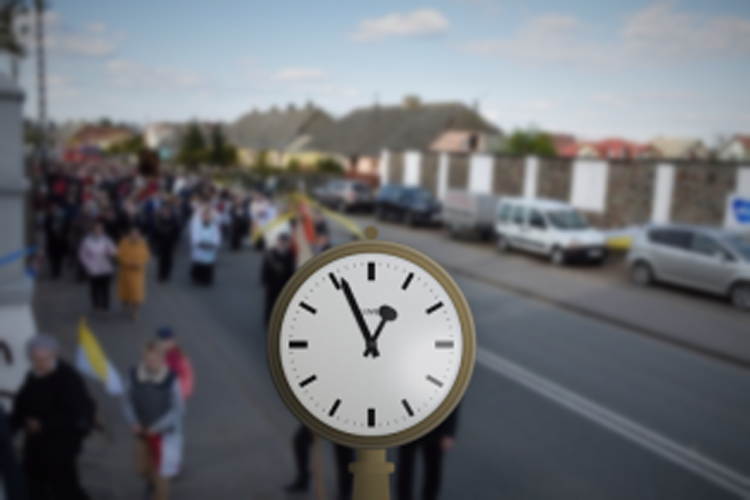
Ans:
12h56
